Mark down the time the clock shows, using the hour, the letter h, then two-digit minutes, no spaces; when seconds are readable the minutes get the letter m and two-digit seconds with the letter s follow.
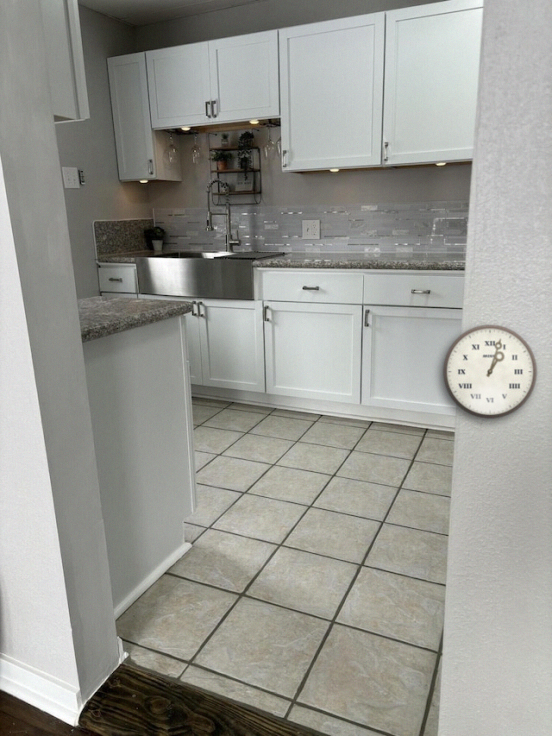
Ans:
1h03
